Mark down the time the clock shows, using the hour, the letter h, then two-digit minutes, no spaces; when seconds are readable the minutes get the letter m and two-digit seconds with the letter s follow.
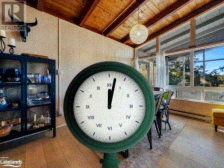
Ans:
12h02
